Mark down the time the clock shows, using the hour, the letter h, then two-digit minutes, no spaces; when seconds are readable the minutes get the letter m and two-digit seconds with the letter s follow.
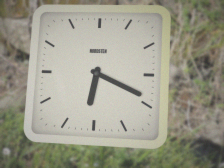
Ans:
6h19
